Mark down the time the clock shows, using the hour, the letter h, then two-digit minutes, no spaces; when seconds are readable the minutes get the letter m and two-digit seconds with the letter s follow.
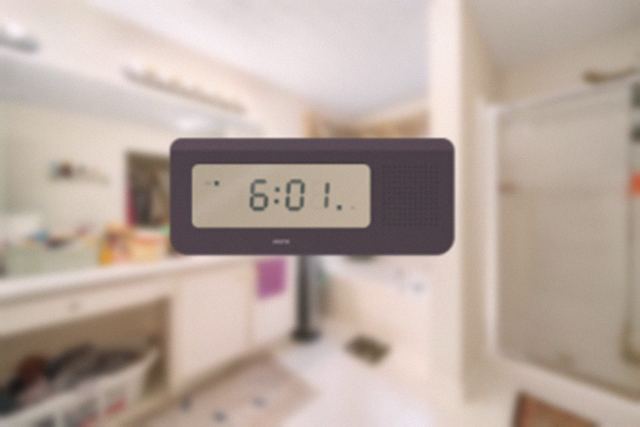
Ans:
6h01
